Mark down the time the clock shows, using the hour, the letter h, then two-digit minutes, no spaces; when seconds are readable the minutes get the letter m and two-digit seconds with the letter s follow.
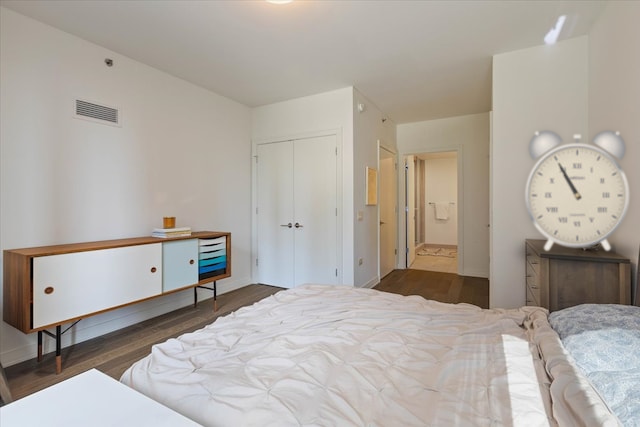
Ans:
10h55
